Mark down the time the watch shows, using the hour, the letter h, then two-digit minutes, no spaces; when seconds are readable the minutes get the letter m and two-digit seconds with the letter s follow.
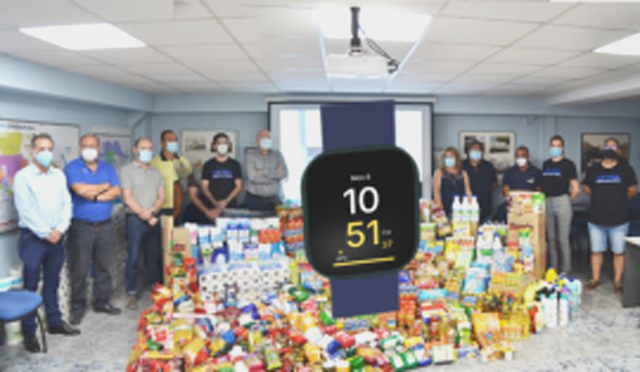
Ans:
10h51
